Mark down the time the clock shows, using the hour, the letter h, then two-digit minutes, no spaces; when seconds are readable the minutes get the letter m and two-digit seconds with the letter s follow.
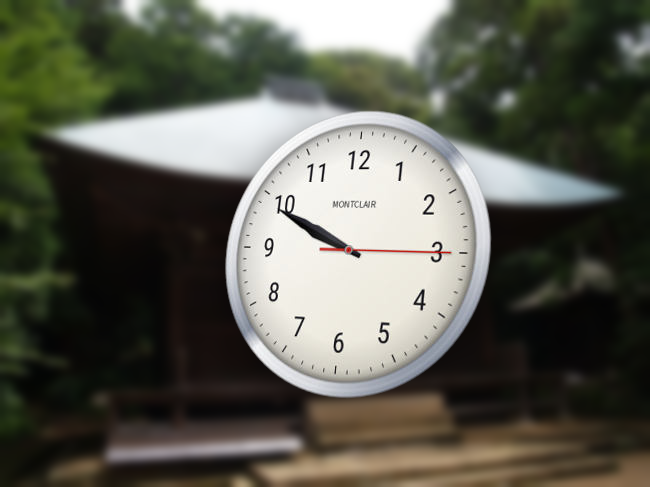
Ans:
9h49m15s
